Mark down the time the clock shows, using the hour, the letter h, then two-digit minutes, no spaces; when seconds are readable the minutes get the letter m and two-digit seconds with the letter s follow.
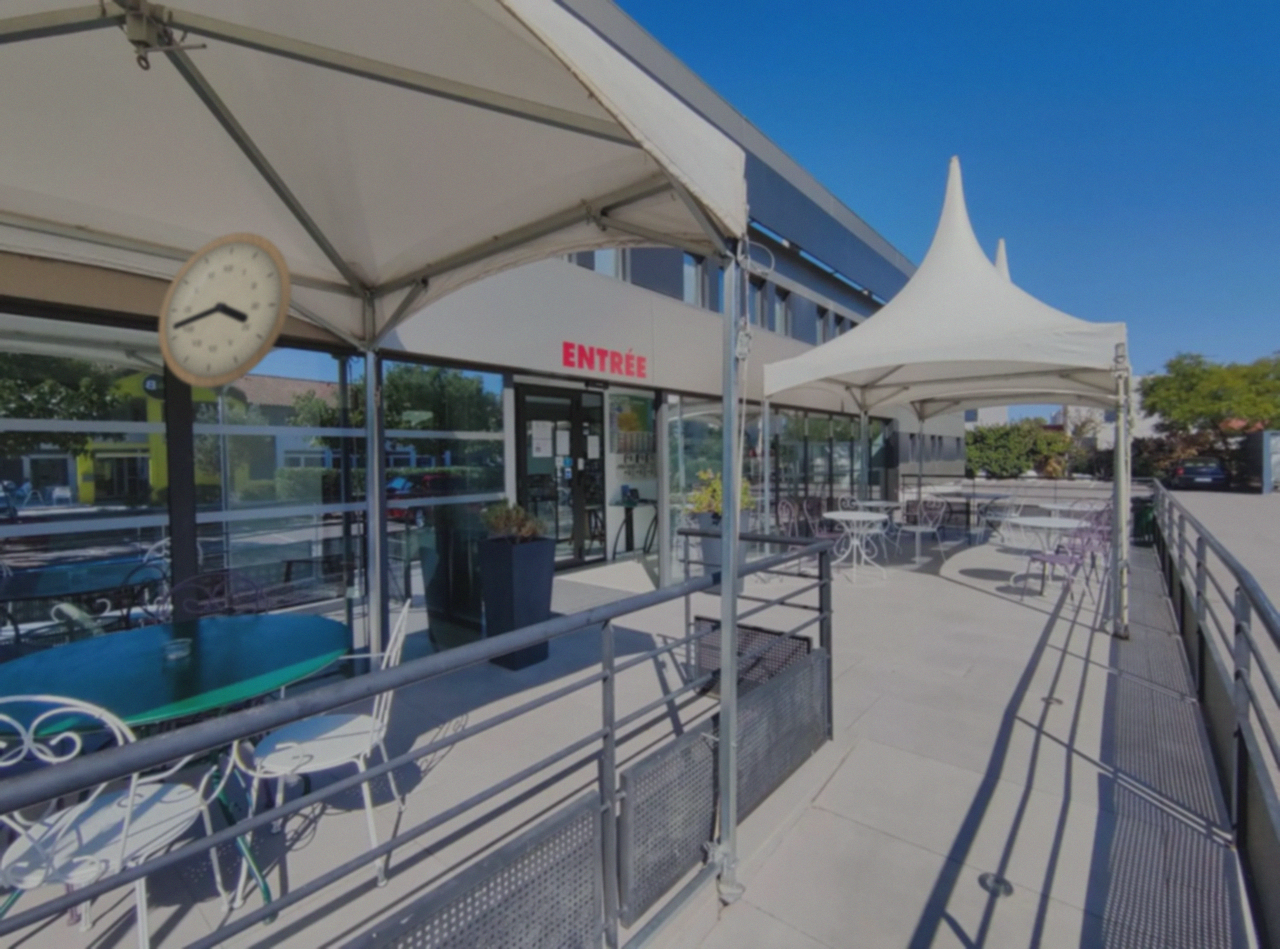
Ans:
3h42
